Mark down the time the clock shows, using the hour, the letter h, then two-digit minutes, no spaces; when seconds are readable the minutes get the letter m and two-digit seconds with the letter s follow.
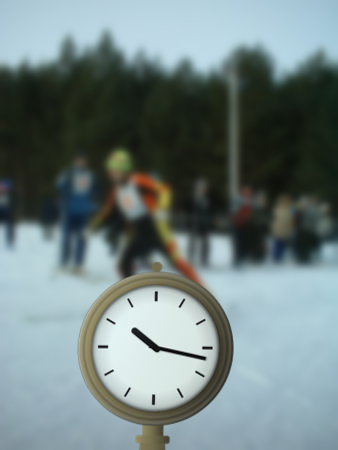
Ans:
10h17
